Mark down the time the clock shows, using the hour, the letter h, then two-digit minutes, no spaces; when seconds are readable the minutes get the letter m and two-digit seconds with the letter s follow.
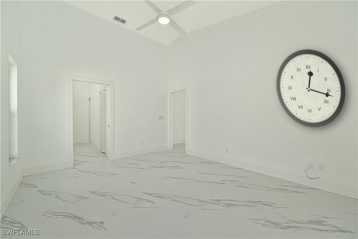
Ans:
12h17
